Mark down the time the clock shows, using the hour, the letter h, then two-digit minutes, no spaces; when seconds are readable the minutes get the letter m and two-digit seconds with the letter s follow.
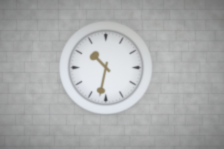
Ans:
10h32
